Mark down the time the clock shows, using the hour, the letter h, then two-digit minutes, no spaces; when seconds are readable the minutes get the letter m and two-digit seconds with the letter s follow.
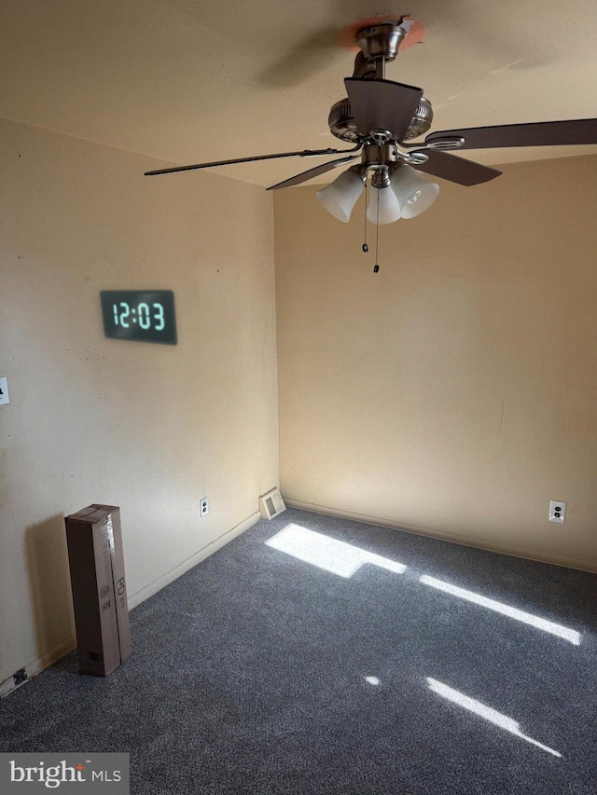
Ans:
12h03
